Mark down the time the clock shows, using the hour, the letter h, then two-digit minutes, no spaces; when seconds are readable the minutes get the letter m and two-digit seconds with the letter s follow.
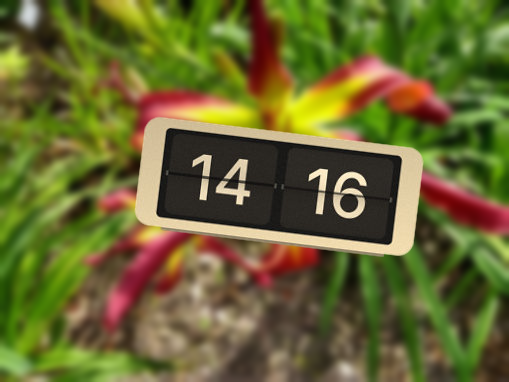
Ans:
14h16
